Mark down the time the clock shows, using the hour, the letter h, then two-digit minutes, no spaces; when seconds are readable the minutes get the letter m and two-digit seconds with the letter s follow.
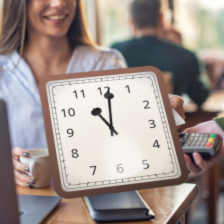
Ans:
11h01
